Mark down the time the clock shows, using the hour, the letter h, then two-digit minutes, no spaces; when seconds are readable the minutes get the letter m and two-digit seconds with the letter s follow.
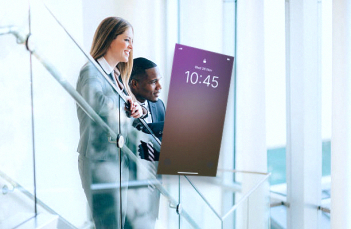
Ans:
10h45
